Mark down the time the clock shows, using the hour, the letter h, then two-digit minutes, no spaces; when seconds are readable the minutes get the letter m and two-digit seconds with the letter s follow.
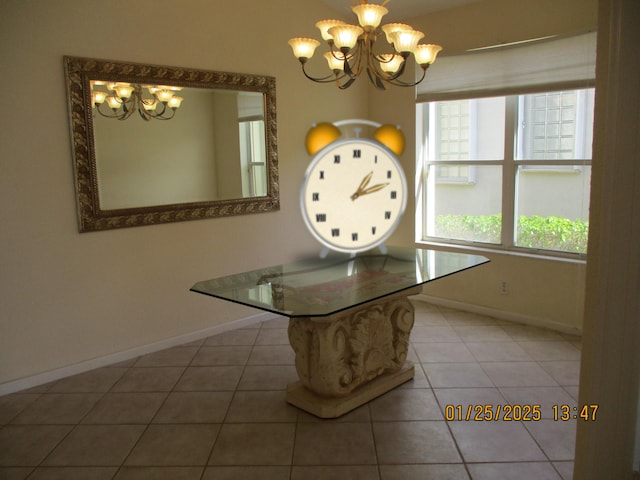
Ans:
1h12
